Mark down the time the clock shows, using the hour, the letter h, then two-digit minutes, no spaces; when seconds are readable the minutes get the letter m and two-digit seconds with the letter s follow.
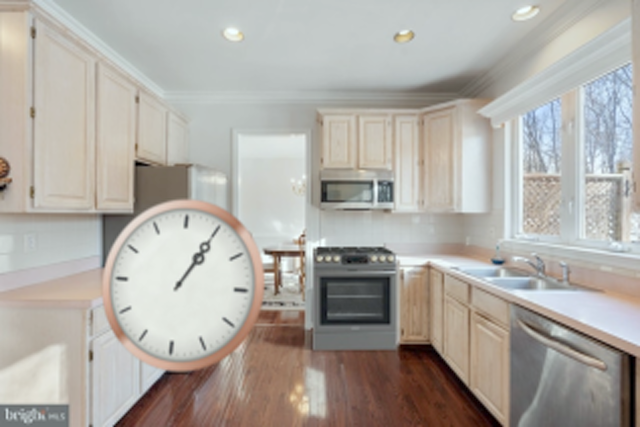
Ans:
1h05
